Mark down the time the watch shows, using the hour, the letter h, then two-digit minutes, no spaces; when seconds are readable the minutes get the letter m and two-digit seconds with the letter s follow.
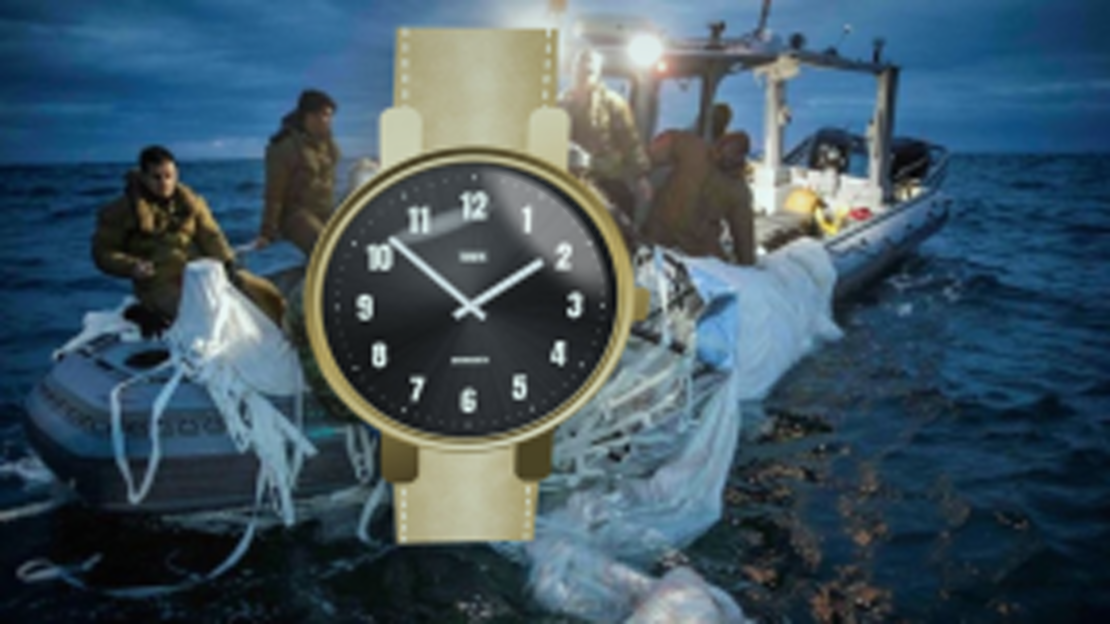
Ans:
1h52
